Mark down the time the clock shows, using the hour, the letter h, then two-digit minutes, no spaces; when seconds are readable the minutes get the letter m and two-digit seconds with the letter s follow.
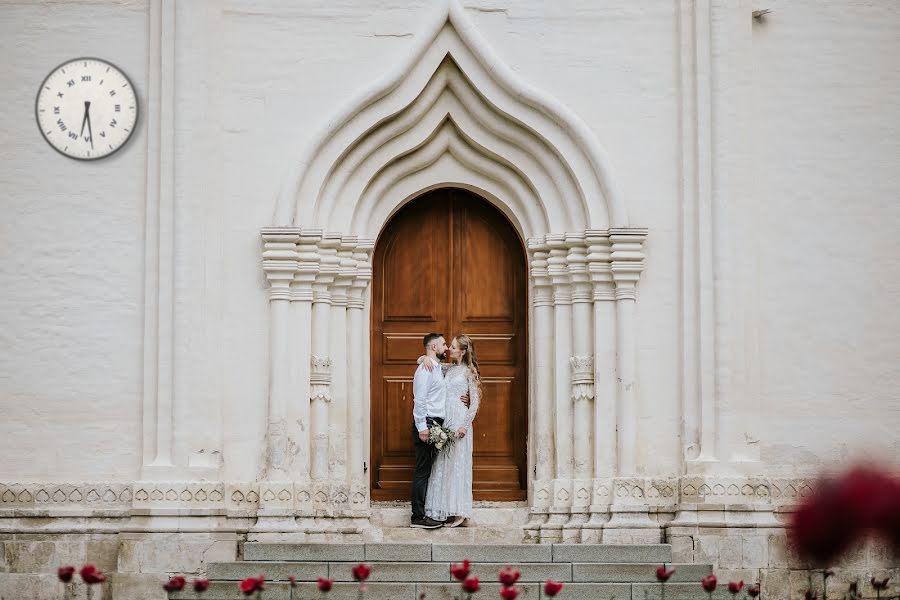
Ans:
6h29
